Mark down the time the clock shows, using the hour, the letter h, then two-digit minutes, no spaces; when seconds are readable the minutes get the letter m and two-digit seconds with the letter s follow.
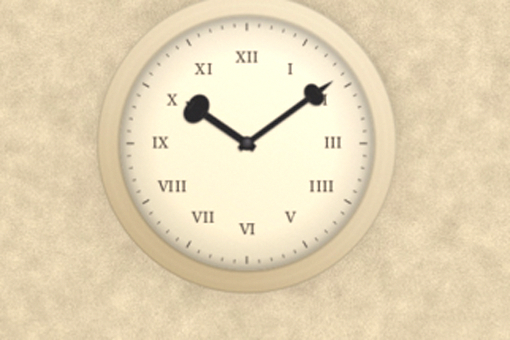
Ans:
10h09
